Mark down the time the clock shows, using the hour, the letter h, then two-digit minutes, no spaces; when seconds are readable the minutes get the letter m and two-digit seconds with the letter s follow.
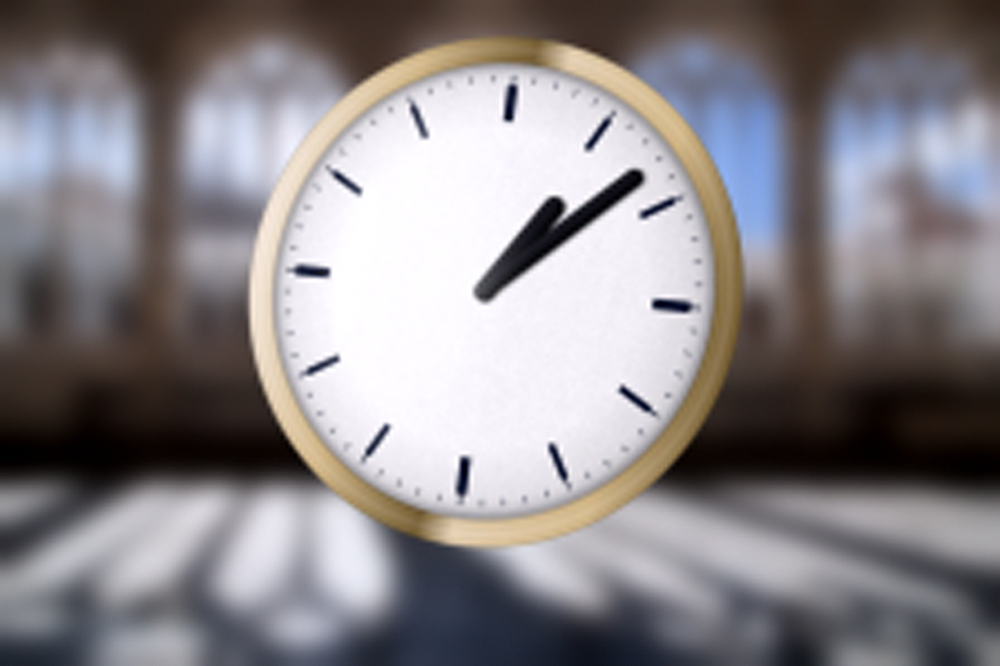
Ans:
1h08
